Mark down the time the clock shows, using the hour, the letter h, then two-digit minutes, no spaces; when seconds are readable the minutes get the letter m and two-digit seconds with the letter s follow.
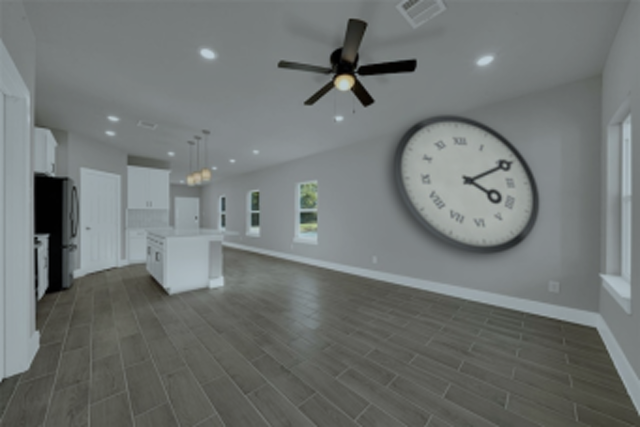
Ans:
4h11
